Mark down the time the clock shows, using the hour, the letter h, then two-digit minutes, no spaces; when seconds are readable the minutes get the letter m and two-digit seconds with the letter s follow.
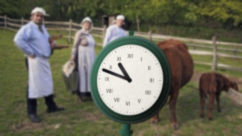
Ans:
10h48
